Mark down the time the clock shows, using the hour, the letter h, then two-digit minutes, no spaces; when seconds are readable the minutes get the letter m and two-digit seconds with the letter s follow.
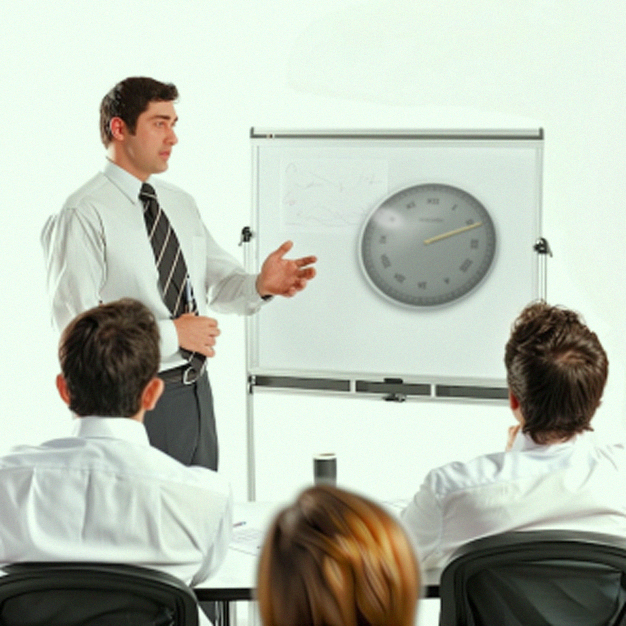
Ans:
2h11
